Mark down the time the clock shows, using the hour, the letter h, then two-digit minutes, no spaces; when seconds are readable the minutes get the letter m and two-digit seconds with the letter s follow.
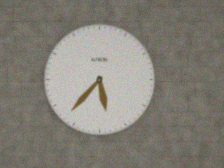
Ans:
5h37
